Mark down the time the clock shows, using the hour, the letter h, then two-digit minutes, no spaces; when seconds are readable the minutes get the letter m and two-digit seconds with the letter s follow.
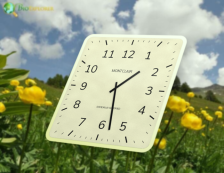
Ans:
1h28
